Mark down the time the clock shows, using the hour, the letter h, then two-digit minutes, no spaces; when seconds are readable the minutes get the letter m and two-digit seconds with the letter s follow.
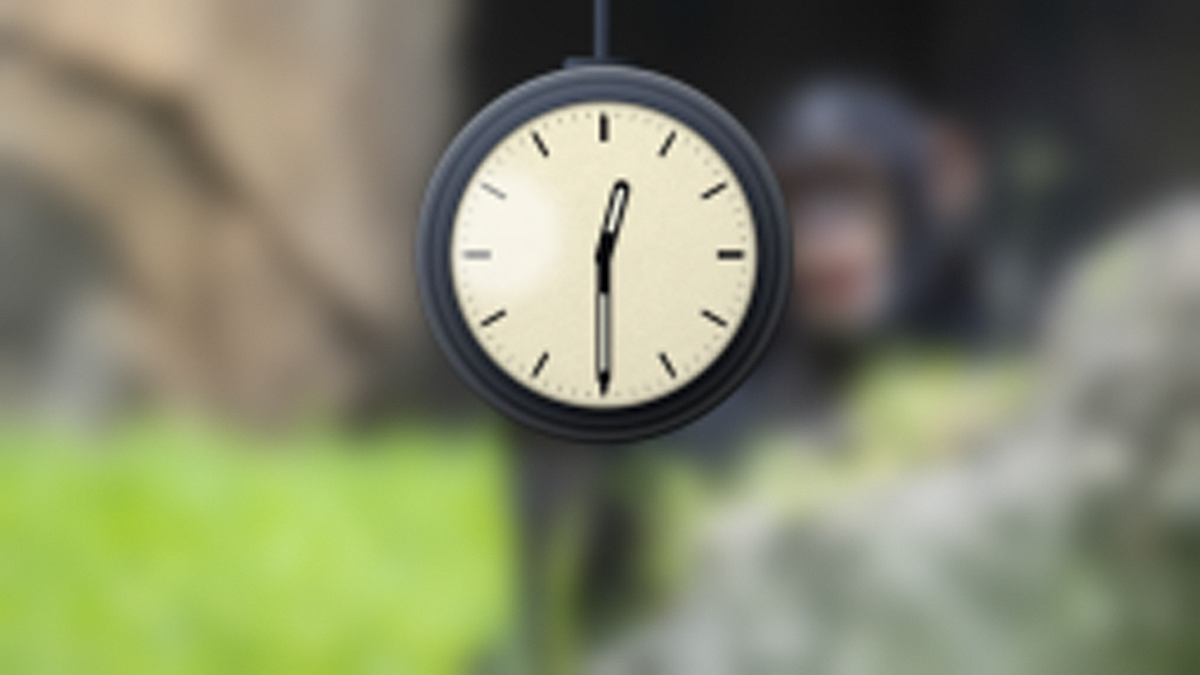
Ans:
12h30
